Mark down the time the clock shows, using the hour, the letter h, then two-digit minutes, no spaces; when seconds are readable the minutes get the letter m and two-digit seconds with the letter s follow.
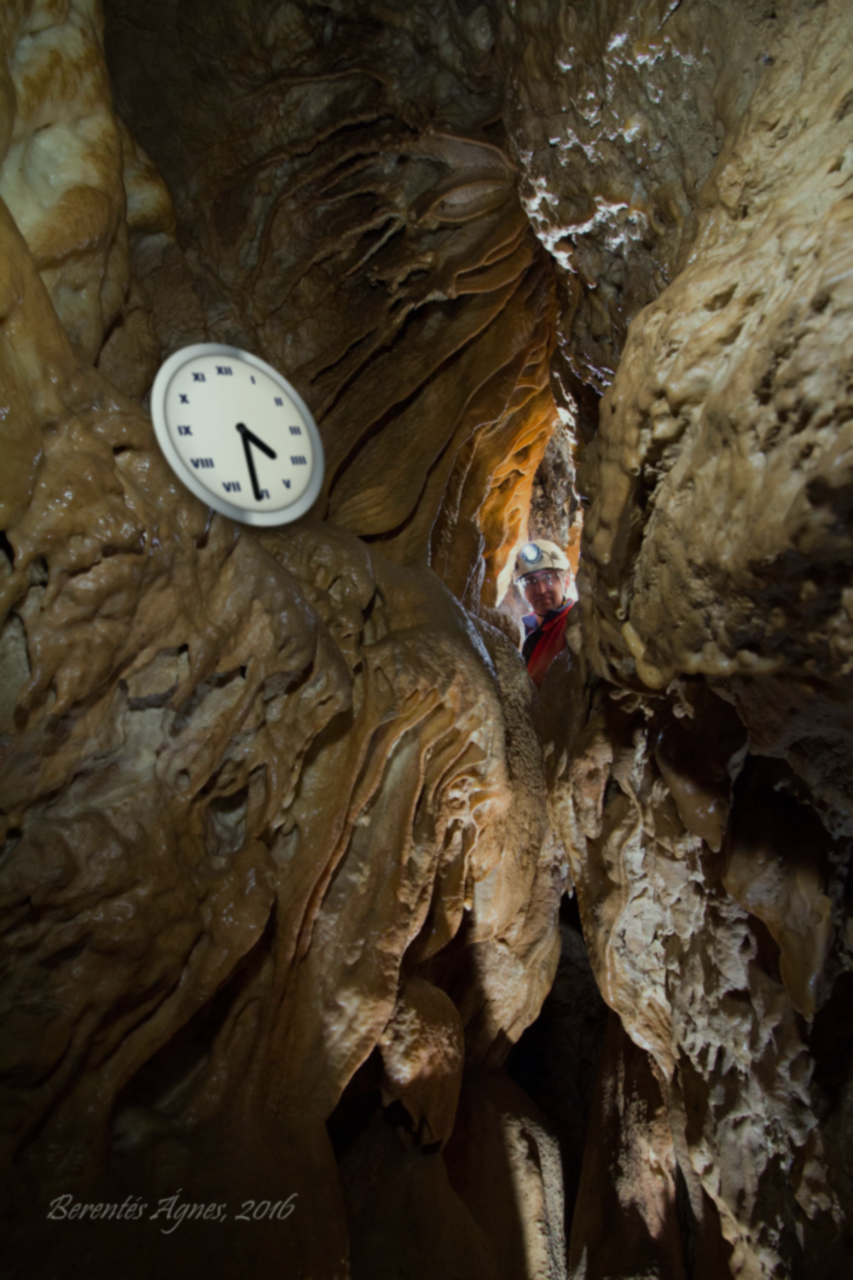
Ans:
4h31
